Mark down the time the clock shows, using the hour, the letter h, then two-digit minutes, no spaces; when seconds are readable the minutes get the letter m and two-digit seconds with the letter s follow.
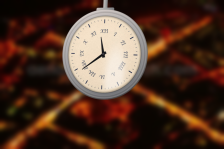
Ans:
11h39
